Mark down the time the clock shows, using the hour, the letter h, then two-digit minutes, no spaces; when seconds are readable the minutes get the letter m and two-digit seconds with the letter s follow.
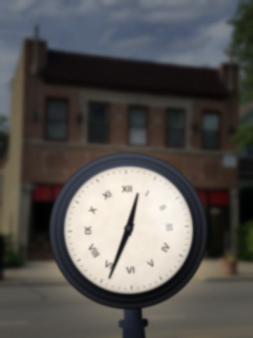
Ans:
12h34
